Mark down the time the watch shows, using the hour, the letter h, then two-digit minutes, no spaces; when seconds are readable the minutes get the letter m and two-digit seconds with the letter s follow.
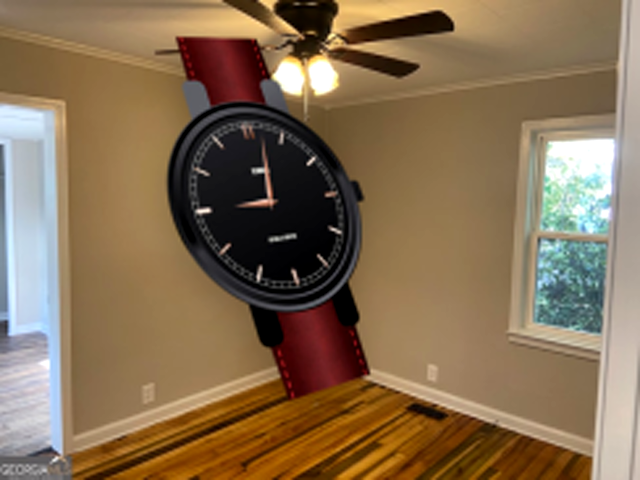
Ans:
9h02
